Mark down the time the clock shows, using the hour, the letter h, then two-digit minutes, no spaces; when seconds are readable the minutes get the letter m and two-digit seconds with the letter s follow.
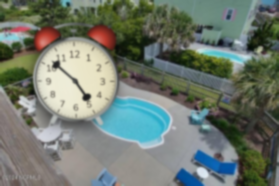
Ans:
4h52
